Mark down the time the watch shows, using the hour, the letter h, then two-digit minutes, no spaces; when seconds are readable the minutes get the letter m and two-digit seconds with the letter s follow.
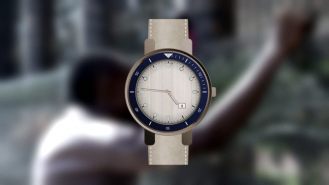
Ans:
4h46
